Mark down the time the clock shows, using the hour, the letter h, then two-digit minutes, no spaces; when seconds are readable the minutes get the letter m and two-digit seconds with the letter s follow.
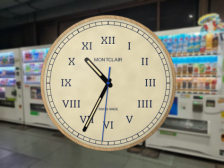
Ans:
10h34m31s
